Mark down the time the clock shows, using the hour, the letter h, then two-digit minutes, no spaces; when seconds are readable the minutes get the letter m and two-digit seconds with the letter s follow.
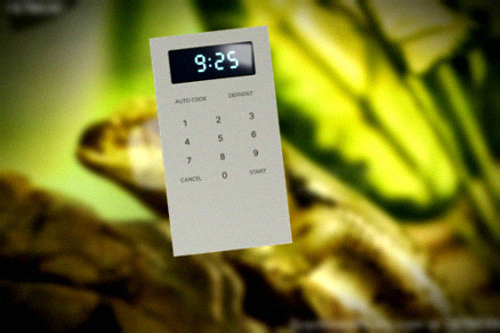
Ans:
9h25
